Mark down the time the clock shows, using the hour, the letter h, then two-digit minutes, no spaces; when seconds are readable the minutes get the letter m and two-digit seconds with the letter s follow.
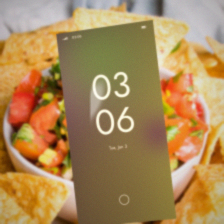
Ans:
3h06
